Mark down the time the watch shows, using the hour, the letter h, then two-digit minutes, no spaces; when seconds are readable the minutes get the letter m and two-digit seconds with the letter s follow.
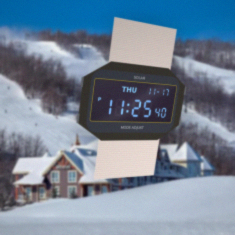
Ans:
11h25m40s
